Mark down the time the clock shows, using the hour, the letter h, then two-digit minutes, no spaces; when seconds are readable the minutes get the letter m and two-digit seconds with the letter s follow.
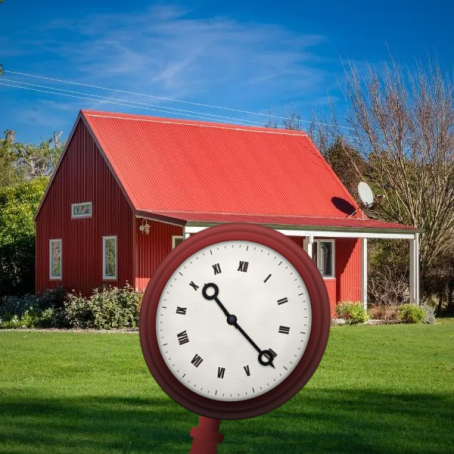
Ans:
10h21
